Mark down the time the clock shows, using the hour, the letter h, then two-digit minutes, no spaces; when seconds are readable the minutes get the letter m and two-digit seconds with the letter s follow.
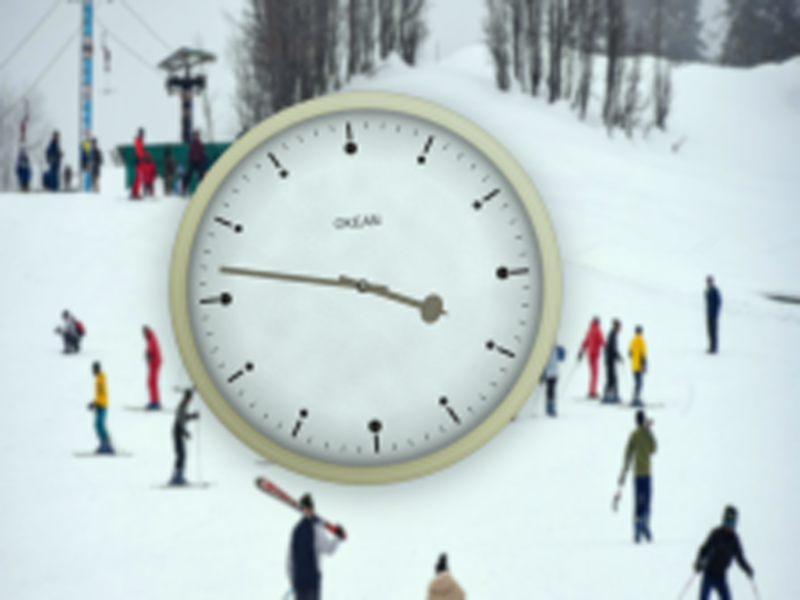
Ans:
3h47
